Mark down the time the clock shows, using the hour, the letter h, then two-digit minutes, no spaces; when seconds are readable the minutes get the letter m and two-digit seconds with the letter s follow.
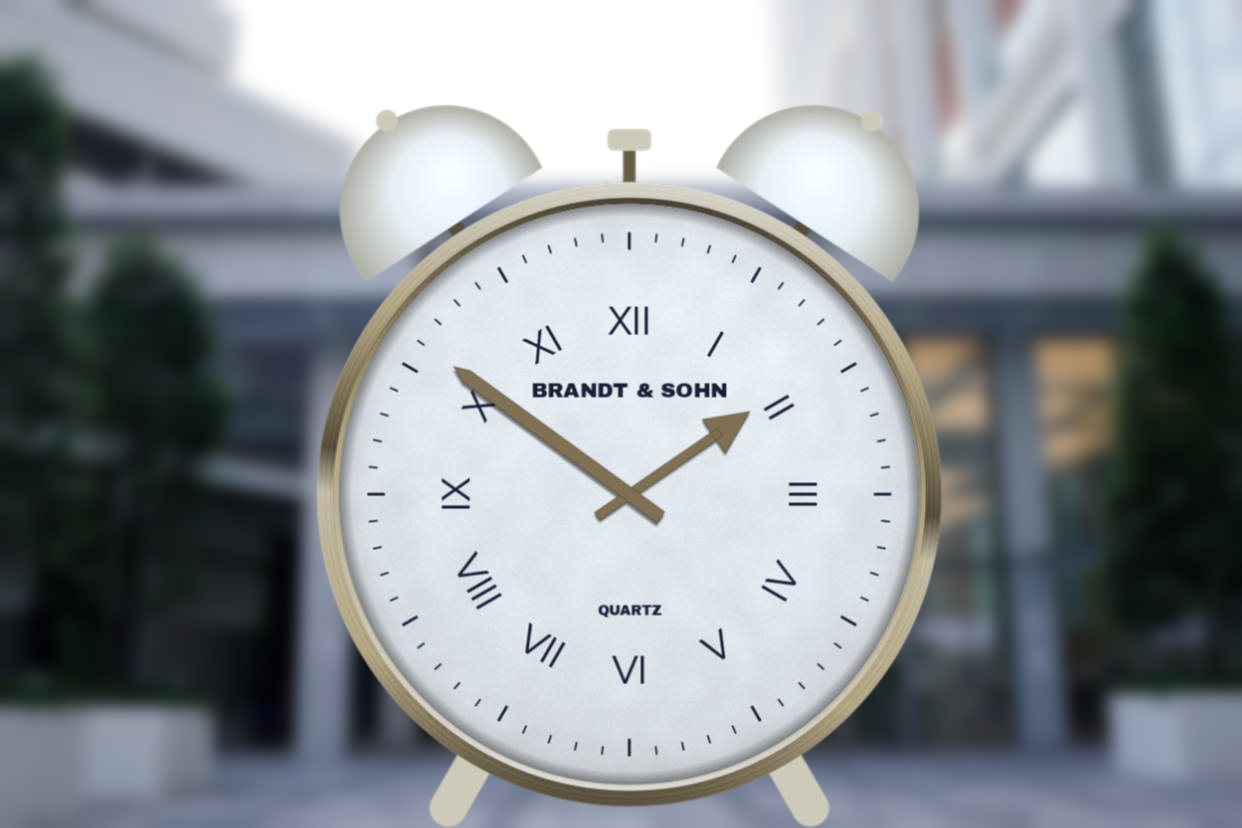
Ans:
1h51
